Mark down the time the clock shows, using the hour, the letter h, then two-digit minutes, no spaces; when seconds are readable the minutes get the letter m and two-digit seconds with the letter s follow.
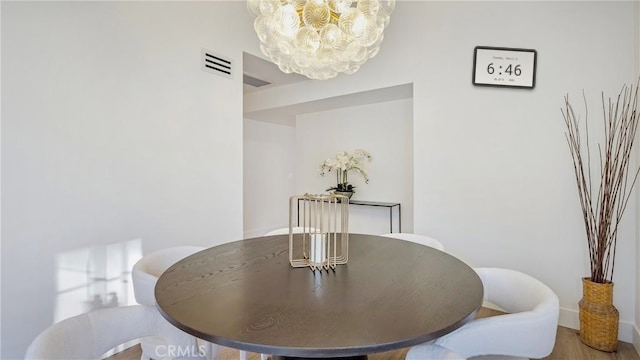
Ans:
6h46
